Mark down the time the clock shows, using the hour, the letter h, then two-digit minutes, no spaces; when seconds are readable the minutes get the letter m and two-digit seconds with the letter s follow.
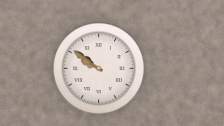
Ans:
9h51
